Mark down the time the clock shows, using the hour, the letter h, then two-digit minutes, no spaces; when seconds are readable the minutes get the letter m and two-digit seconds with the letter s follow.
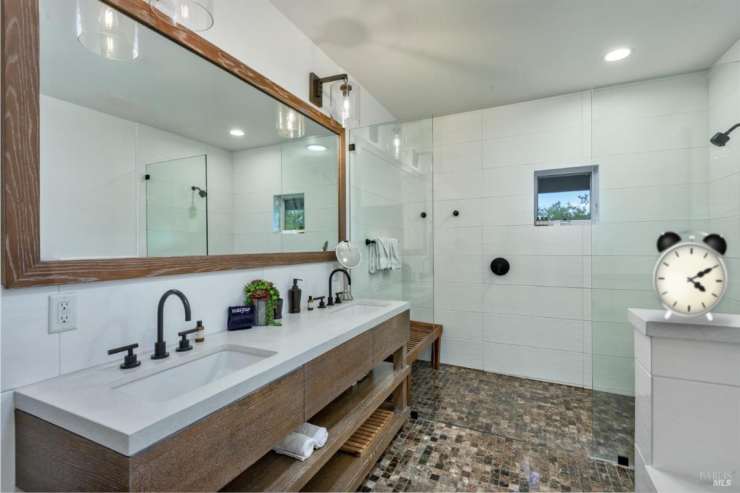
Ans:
4h10
